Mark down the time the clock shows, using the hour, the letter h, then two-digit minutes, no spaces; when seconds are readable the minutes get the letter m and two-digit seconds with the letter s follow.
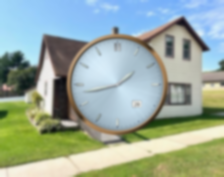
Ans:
1h43
